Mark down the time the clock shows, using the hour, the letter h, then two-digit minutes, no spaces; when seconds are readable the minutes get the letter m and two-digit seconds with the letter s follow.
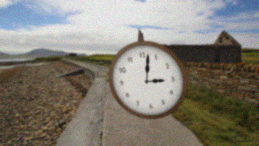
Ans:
3h02
